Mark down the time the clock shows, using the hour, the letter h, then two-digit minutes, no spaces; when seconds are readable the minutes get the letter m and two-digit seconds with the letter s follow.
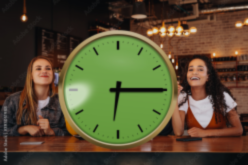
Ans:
6h15
